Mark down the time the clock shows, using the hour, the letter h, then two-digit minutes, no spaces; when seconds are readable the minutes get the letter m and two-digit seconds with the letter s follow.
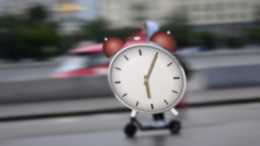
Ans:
6h05
